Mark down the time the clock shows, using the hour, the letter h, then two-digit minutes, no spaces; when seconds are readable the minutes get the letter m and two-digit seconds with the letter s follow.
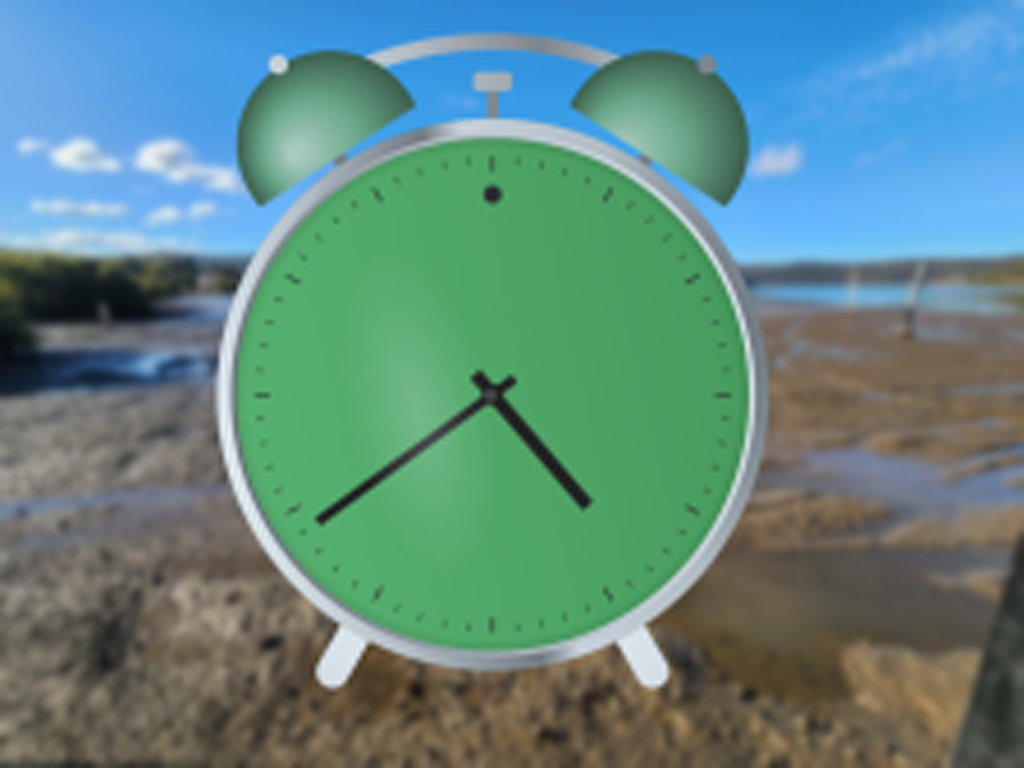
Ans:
4h39
